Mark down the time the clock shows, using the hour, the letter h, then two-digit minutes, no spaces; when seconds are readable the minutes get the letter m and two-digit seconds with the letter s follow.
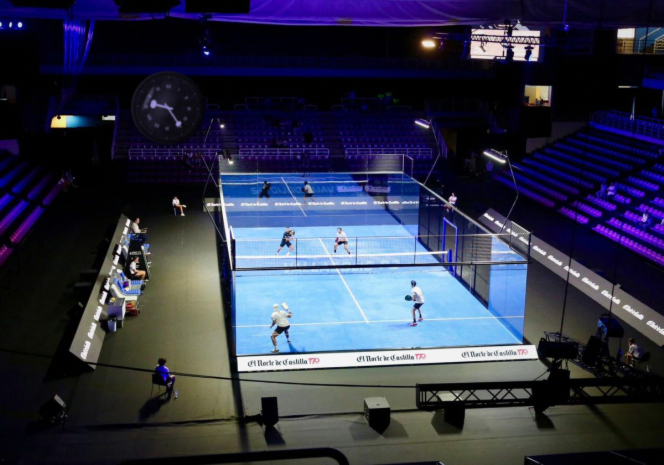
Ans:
9h24
